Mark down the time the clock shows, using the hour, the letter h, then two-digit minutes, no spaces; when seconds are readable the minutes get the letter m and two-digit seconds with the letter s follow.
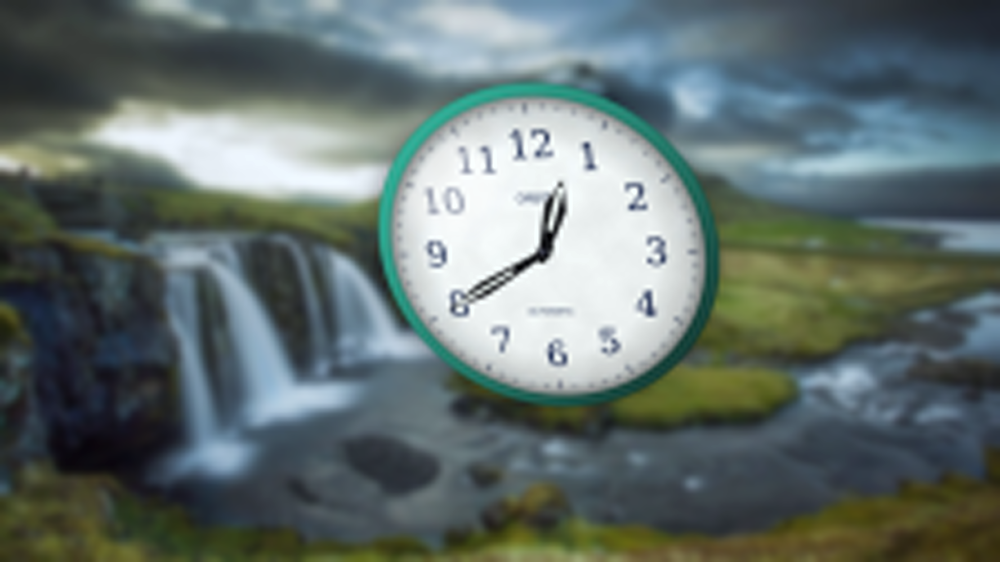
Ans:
12h40
